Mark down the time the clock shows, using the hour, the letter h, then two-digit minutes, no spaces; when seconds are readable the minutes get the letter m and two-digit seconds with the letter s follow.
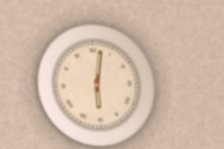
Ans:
6h02
